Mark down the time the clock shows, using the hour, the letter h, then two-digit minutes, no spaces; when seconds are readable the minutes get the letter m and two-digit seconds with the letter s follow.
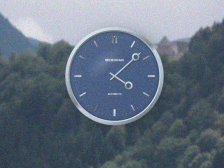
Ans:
4h08
